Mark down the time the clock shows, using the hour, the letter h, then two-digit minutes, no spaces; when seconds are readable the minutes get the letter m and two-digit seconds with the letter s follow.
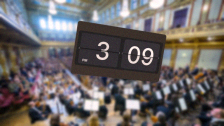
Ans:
3h09
